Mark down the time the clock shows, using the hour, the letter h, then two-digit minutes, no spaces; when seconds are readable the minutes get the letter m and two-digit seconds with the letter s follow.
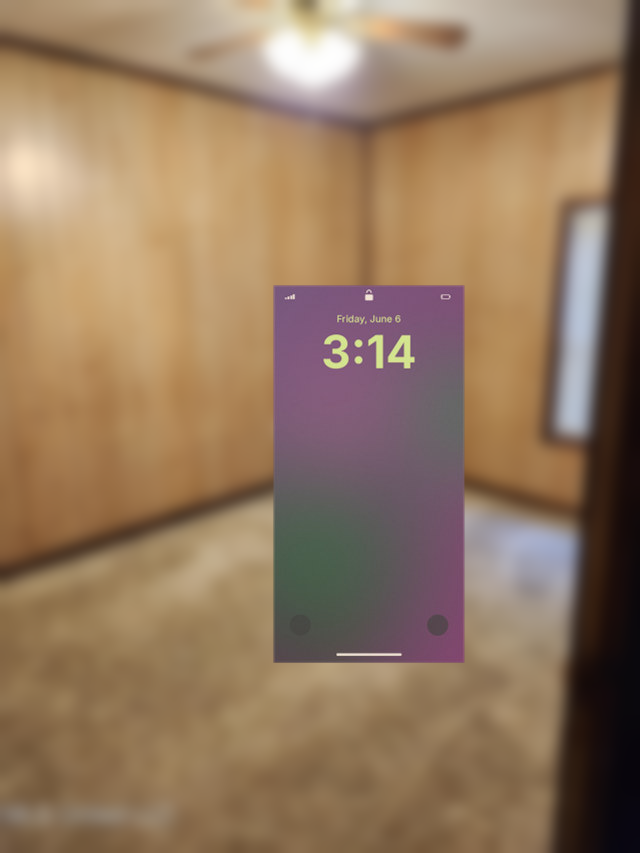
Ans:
3h14
